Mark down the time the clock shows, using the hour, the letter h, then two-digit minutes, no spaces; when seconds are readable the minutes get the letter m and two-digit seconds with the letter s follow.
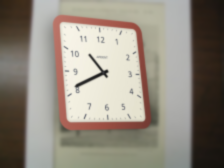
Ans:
10h41
